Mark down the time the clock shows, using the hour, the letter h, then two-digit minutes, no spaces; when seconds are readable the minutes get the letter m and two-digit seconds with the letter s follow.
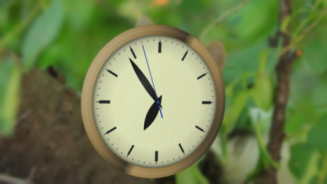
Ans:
6h53m57s
